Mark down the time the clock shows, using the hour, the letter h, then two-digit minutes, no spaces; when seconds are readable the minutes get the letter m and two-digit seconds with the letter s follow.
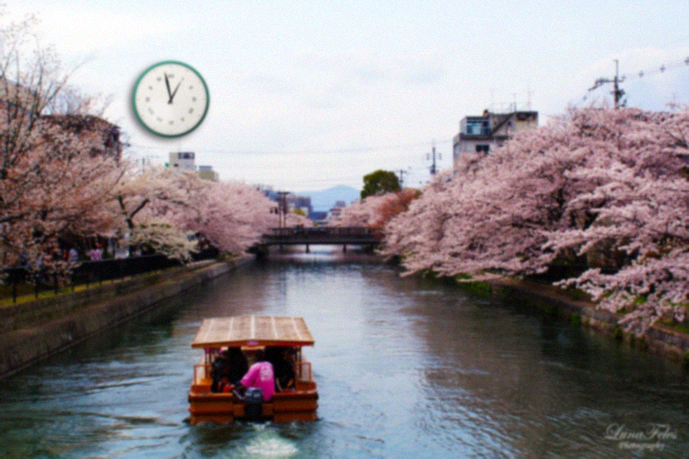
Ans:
12h58
